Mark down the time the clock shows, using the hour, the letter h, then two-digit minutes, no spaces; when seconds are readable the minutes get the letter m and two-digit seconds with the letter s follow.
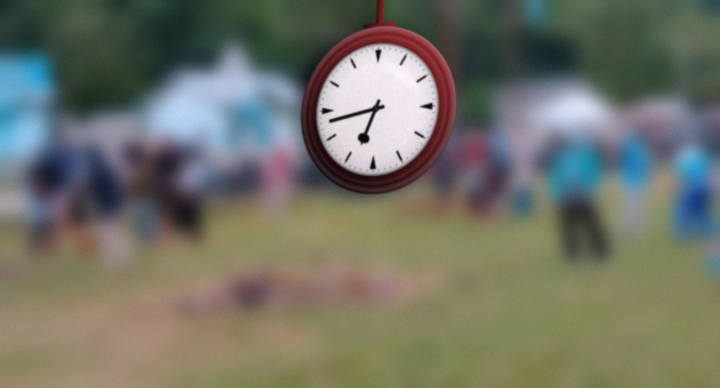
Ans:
6h43
